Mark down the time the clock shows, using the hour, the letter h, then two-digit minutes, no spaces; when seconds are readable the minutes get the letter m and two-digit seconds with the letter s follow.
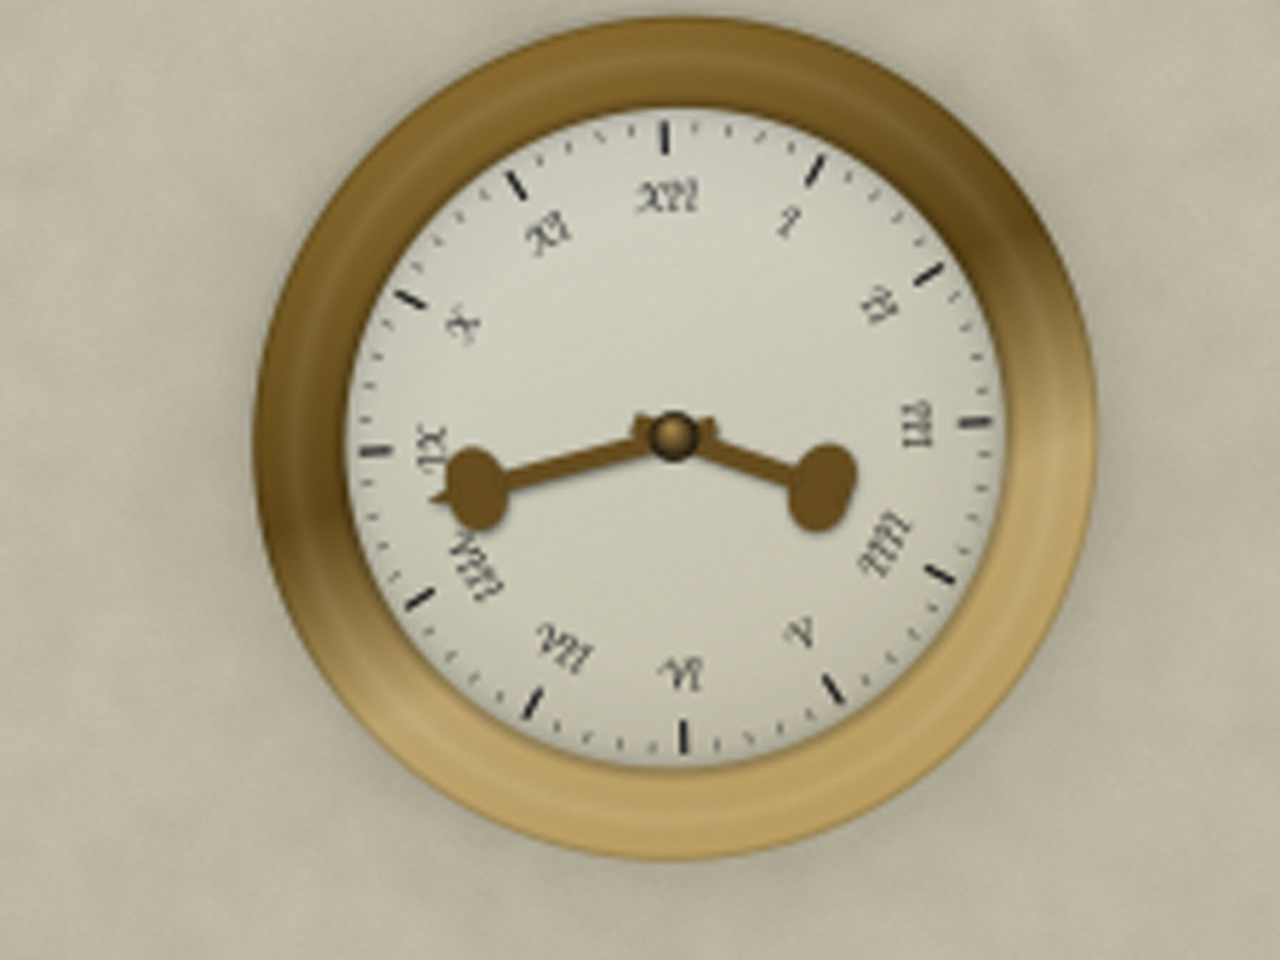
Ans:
3h43
